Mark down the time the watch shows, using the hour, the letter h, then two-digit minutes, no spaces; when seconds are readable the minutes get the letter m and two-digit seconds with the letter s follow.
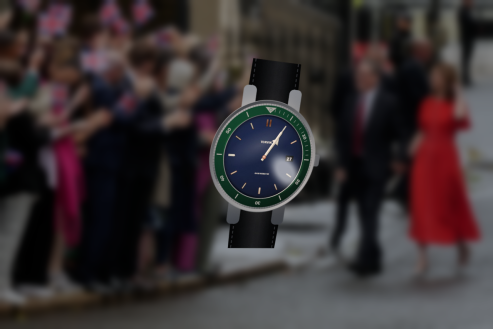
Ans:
1h05
